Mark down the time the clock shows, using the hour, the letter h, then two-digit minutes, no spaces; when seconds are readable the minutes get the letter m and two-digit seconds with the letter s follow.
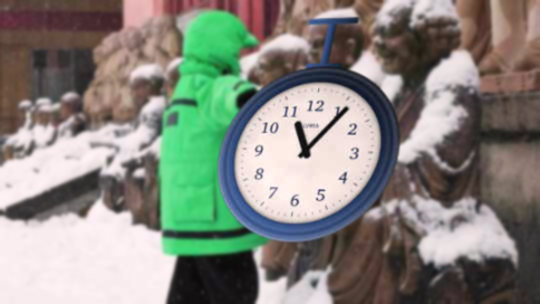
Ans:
11h06
